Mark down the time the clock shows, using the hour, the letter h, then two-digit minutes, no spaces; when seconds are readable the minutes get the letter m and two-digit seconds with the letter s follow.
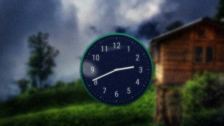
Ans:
2h41
